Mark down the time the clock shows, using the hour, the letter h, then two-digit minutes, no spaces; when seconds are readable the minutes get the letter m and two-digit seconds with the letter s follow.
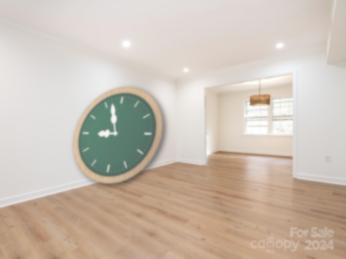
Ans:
8h57
